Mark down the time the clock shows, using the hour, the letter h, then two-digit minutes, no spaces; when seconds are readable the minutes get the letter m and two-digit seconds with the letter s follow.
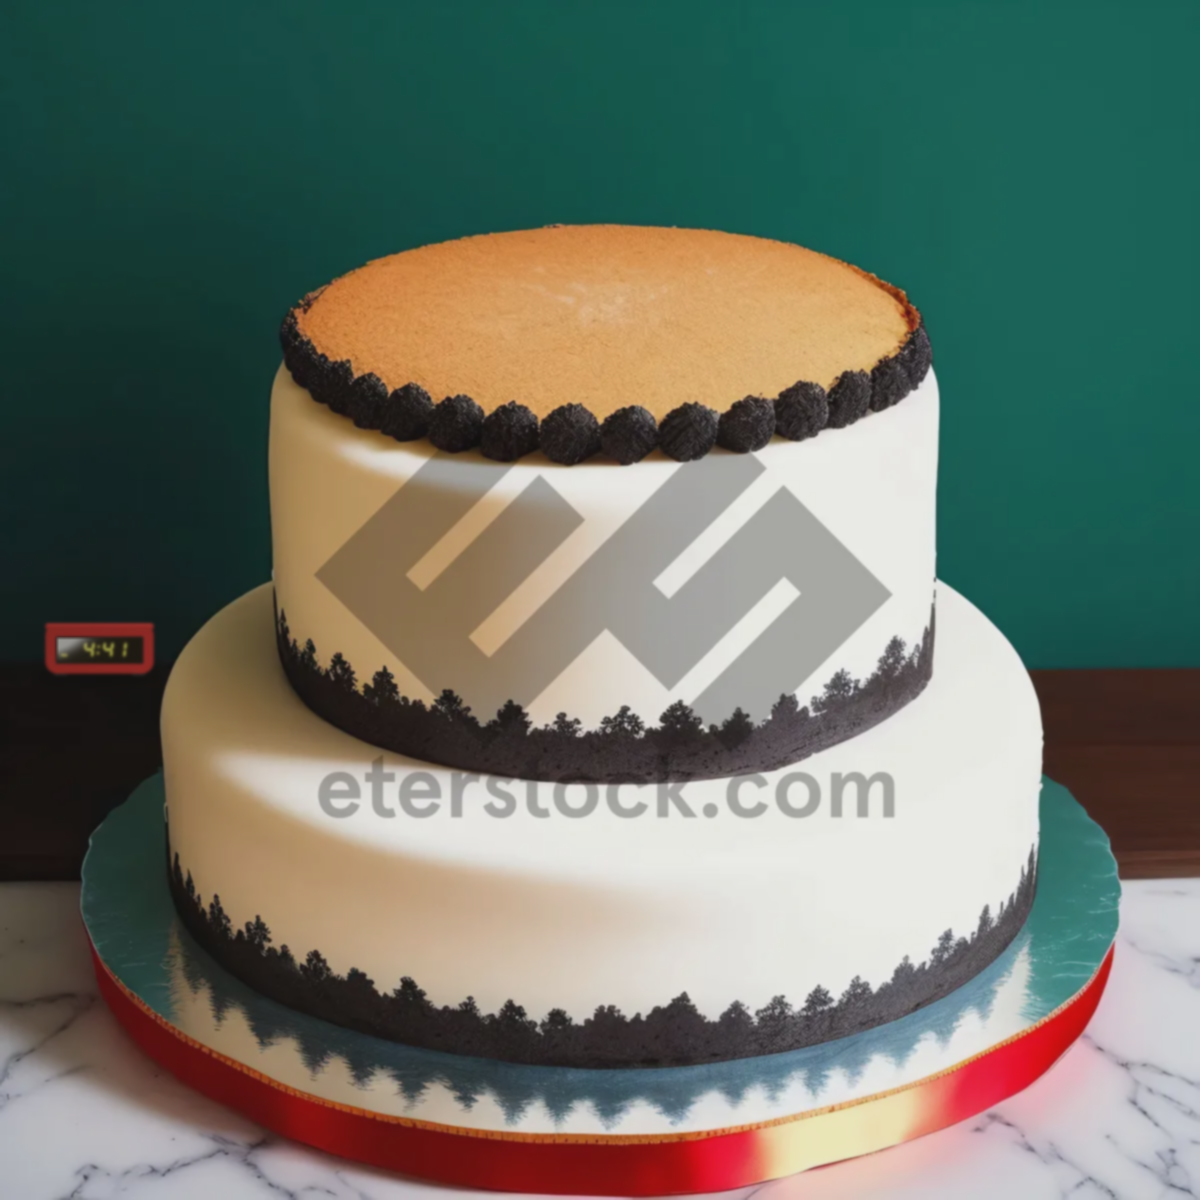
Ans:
4h41
